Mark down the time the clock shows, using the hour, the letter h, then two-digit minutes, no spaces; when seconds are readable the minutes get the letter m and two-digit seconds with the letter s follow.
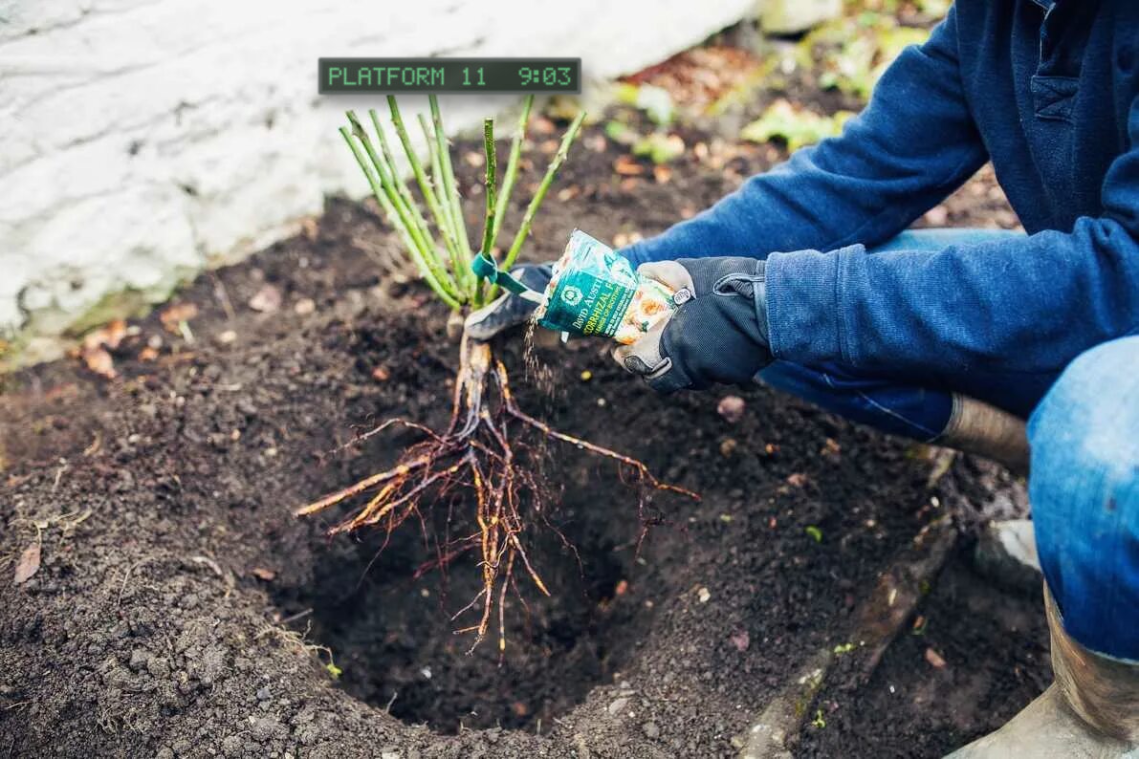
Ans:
9h03
